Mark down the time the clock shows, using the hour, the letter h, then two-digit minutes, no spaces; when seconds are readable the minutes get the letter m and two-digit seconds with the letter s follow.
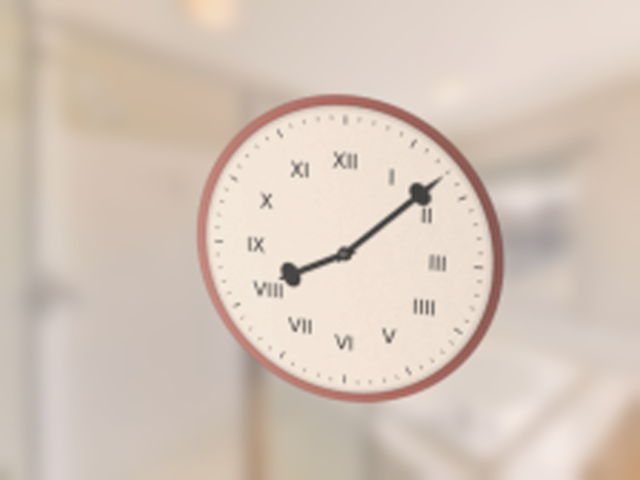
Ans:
8h08
